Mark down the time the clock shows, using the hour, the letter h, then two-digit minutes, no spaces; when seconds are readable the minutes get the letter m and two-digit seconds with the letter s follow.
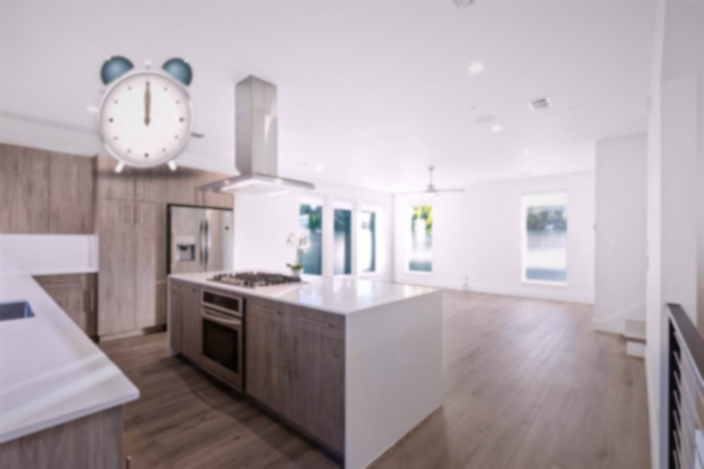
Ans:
12h00
